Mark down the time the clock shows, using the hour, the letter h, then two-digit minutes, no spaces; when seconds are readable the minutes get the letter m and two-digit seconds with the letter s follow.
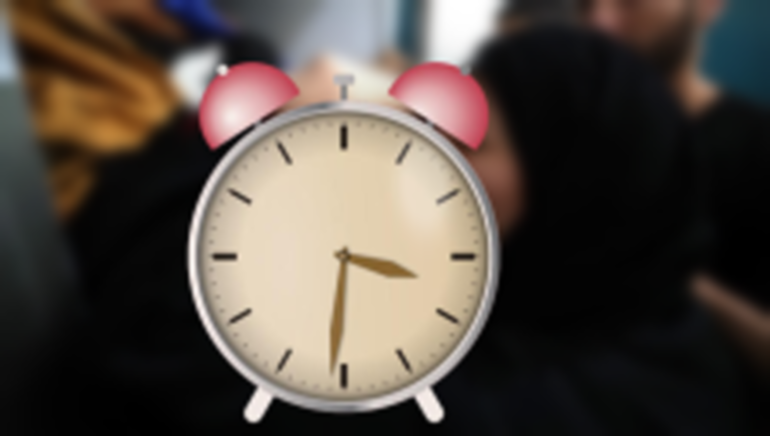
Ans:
3h31
